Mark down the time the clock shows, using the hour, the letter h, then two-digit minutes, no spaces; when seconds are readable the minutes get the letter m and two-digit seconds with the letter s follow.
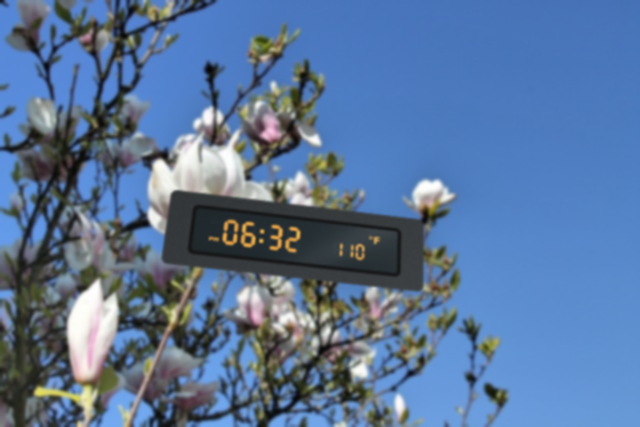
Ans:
6h32
